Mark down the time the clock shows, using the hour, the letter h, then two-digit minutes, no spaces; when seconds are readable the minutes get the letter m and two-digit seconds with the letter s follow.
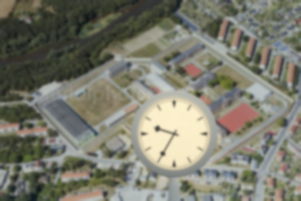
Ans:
9h35
